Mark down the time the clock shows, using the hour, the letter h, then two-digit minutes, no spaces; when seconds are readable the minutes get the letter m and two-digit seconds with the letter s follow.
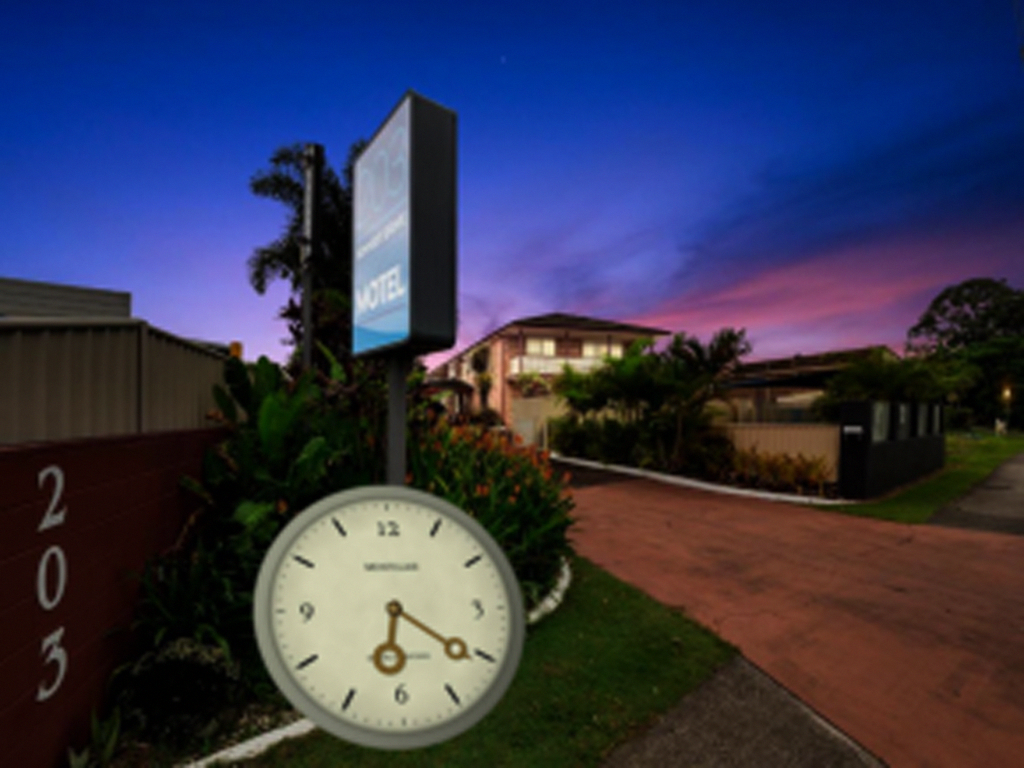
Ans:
6h21
